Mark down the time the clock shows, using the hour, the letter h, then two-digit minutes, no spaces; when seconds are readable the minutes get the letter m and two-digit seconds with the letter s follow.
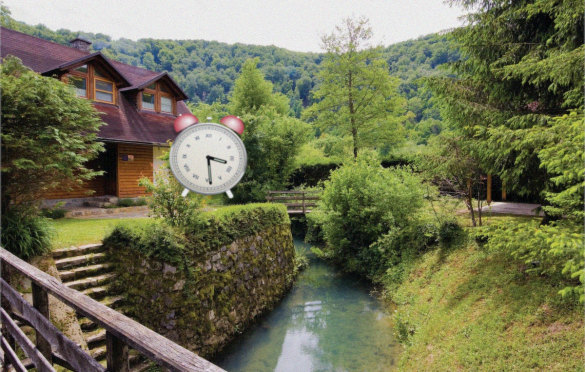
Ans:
3h29
